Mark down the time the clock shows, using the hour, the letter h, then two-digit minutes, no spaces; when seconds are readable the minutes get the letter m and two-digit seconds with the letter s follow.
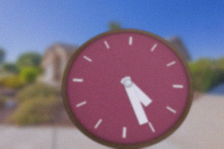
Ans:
4h26
